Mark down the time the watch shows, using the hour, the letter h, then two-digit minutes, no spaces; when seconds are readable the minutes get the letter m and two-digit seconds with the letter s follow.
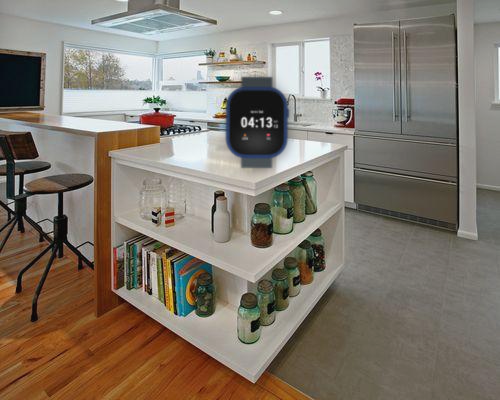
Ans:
4h13
